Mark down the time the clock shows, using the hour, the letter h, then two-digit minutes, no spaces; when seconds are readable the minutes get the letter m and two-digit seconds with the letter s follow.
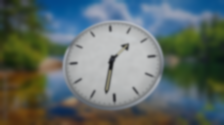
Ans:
1h32
